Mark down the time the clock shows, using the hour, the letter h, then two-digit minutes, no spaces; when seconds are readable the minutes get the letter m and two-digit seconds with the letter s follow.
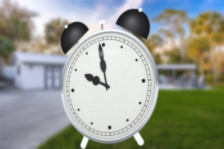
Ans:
9h59
